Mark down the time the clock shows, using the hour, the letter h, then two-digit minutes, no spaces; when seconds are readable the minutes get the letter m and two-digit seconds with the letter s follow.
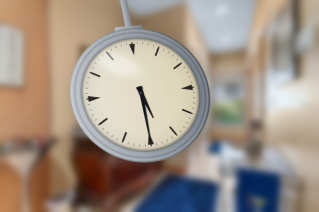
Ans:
5h30
